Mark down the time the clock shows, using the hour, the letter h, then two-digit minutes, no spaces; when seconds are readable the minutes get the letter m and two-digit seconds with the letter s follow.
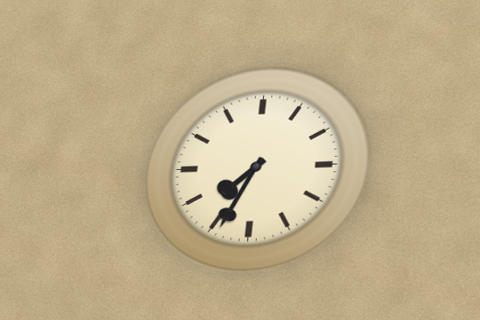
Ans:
7h34
